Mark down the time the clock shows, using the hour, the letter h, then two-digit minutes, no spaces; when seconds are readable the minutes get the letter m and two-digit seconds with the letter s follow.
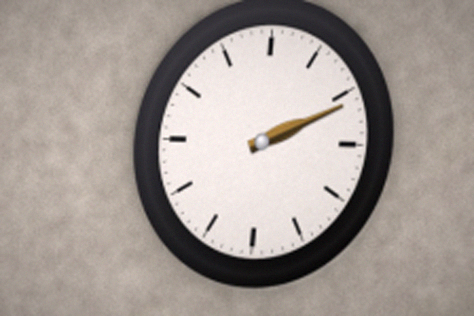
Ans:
2h11
